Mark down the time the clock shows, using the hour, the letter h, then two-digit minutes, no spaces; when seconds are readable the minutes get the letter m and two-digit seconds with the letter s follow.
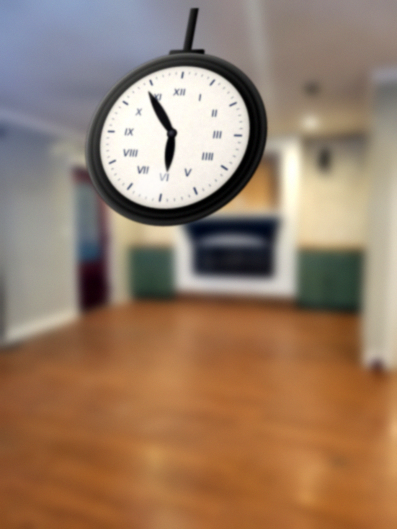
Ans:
5h54
